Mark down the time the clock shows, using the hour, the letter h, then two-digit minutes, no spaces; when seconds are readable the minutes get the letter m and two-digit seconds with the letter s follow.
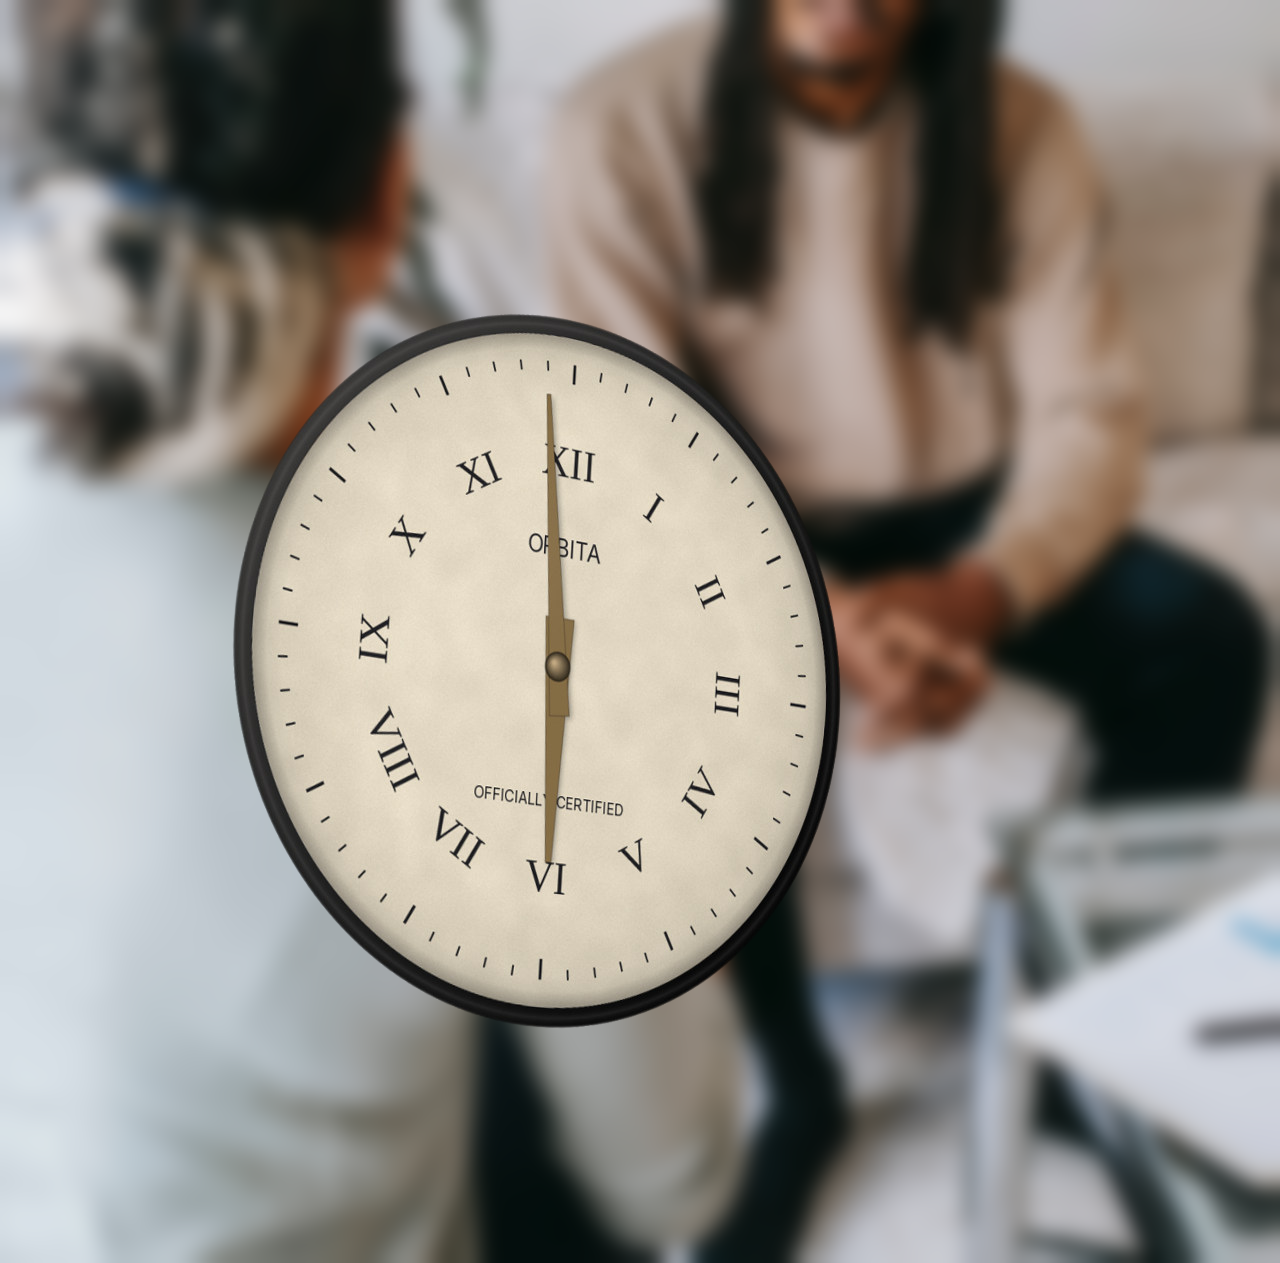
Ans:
5h59
